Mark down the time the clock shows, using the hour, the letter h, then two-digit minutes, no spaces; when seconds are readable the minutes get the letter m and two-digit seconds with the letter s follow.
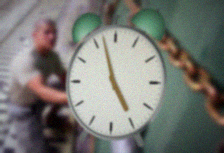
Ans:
4h57
